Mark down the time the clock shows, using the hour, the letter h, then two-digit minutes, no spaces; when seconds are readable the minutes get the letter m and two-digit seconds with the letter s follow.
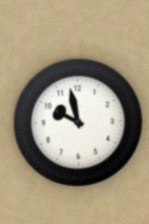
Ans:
9h58
